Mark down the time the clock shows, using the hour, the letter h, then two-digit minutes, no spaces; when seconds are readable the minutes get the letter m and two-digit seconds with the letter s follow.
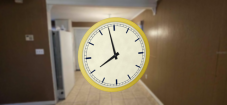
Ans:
7h58
